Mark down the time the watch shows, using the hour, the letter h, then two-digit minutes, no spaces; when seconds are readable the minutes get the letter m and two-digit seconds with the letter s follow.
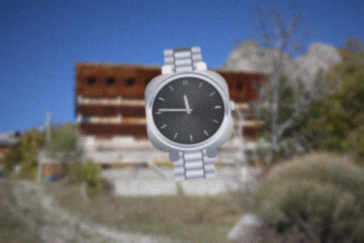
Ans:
11h46
